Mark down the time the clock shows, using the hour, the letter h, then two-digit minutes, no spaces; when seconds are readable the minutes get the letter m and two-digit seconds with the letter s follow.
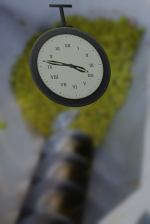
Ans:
3h47
